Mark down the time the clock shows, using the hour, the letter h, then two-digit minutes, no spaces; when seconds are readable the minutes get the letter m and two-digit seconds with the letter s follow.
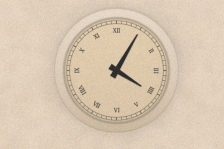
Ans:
4h05
